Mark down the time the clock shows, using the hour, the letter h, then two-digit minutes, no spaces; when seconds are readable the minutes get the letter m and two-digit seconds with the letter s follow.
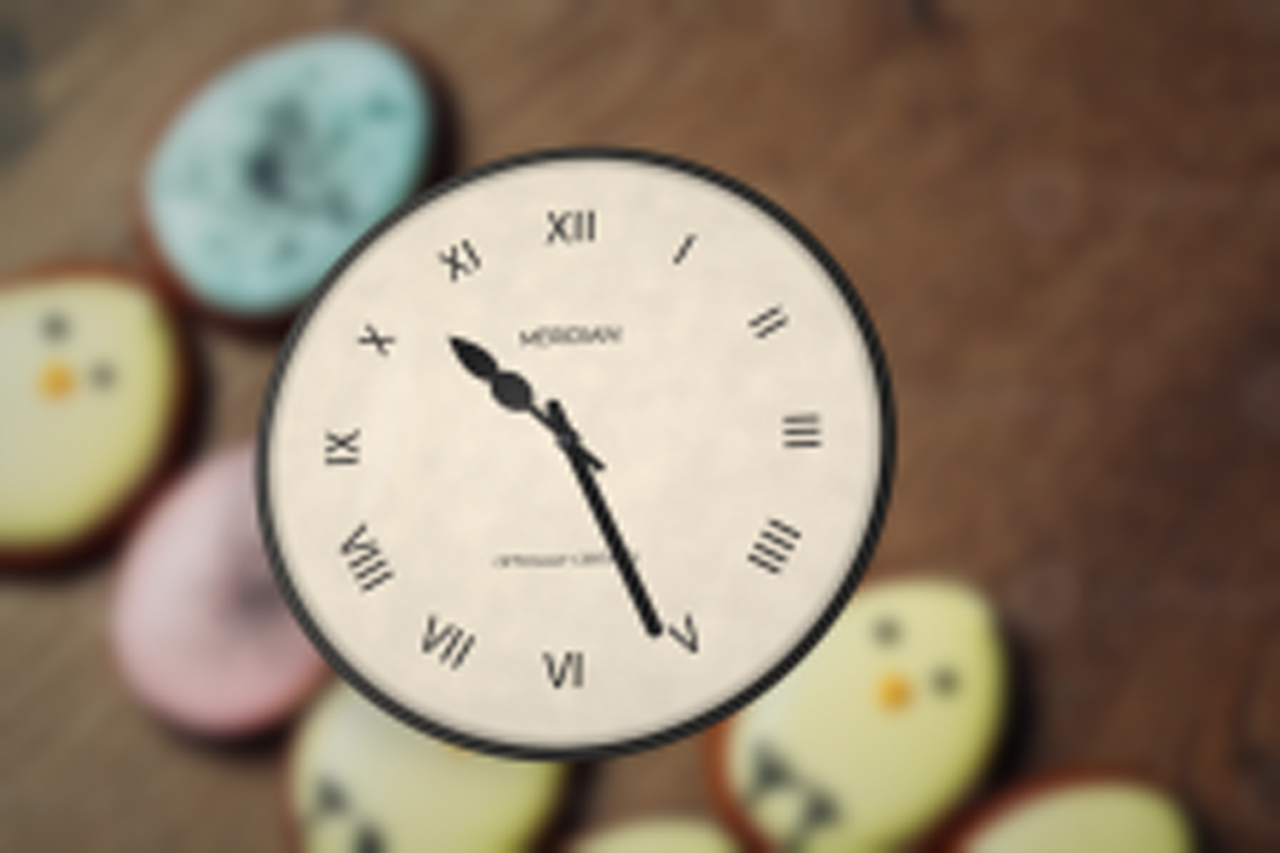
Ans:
10h26
